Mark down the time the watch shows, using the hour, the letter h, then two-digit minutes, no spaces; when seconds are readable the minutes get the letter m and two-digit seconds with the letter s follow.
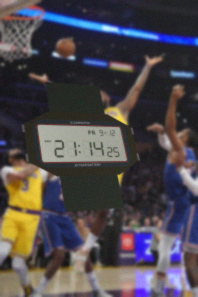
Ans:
21h14m25s
